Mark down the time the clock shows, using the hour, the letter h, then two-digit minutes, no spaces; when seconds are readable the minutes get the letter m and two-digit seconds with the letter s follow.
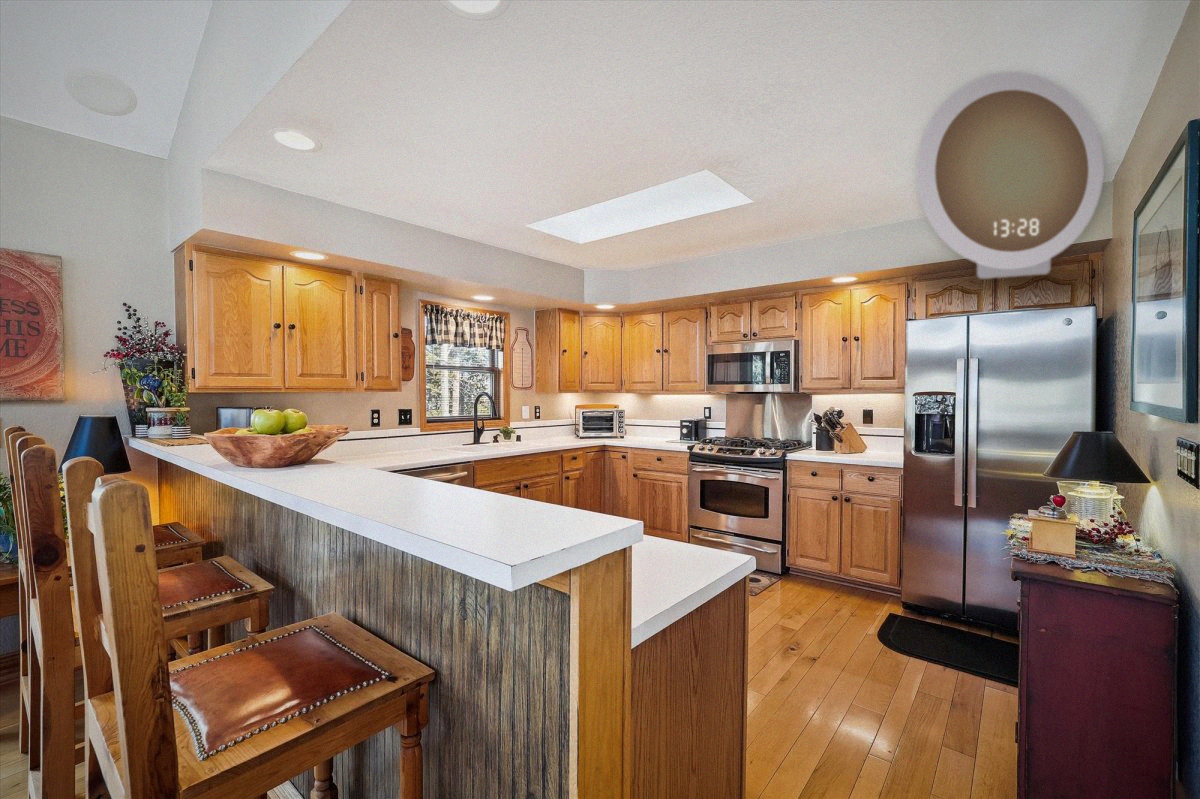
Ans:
13h28
